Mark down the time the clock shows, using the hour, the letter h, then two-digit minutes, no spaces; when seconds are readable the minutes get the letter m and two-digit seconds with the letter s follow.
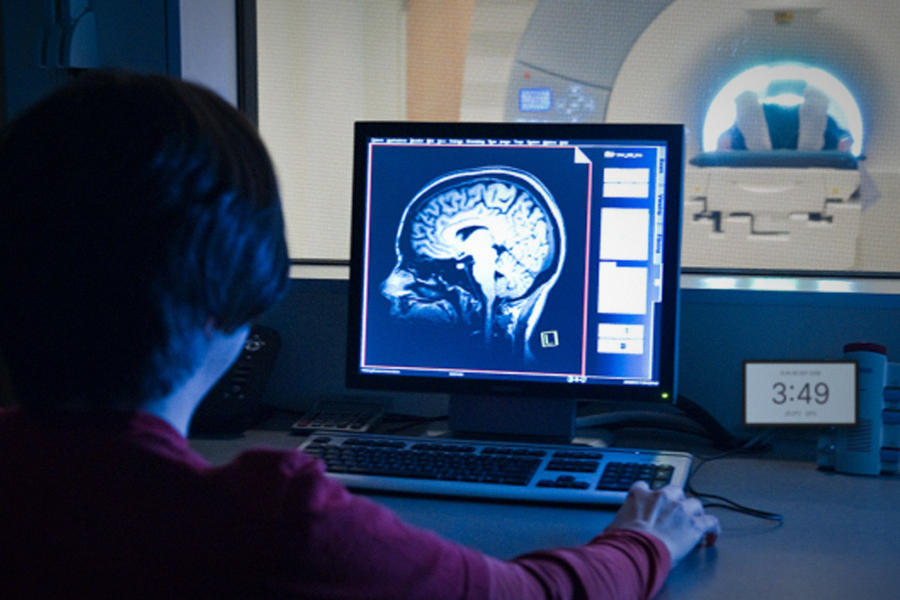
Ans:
3h49
